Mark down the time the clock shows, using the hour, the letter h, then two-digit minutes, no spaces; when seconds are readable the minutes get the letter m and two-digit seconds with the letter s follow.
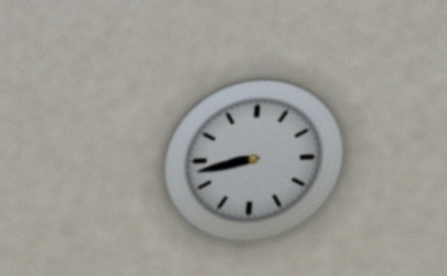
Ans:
8h43
